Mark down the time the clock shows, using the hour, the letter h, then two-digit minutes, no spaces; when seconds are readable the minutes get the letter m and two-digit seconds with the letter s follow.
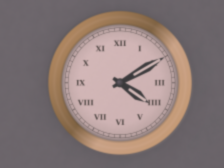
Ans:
4h10
